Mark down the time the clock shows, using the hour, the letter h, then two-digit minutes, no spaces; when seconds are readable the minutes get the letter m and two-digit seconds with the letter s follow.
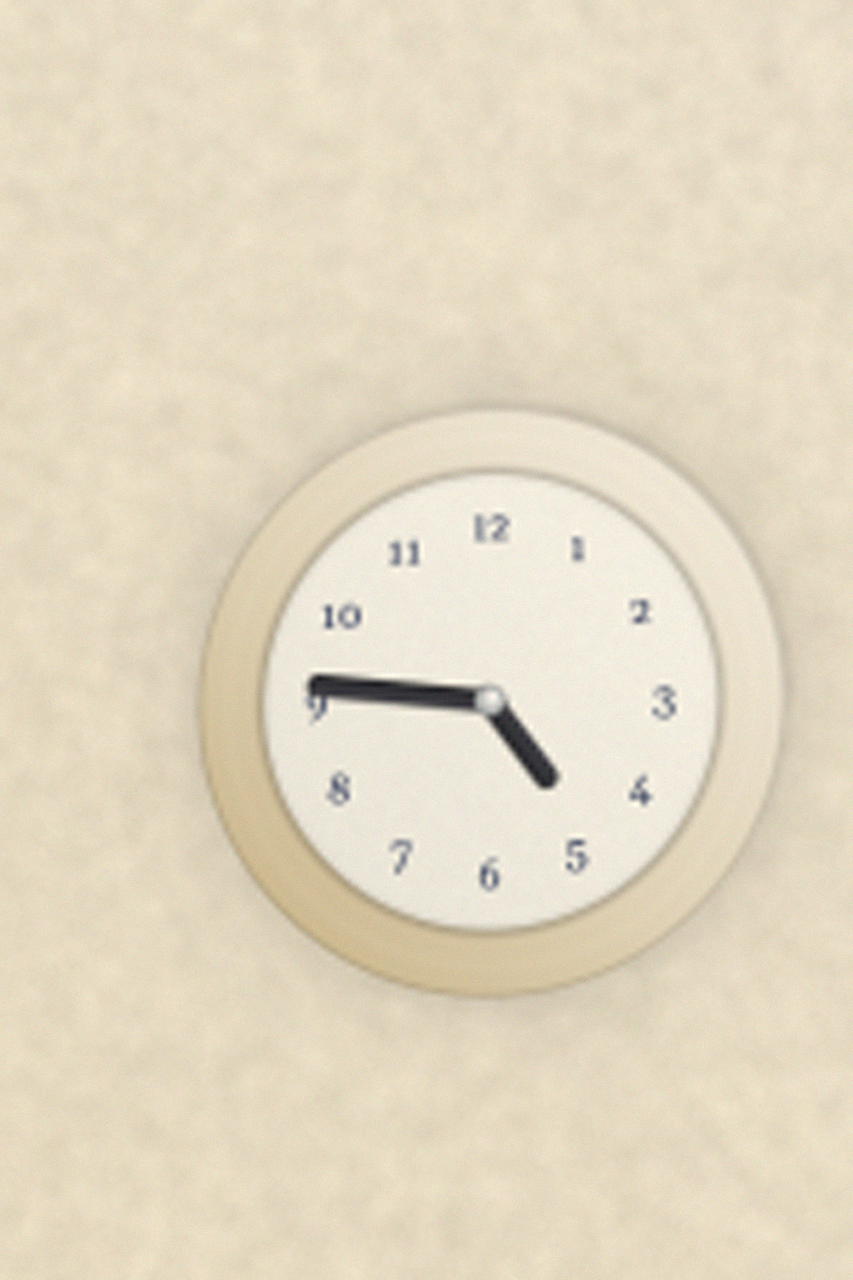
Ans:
4h46
